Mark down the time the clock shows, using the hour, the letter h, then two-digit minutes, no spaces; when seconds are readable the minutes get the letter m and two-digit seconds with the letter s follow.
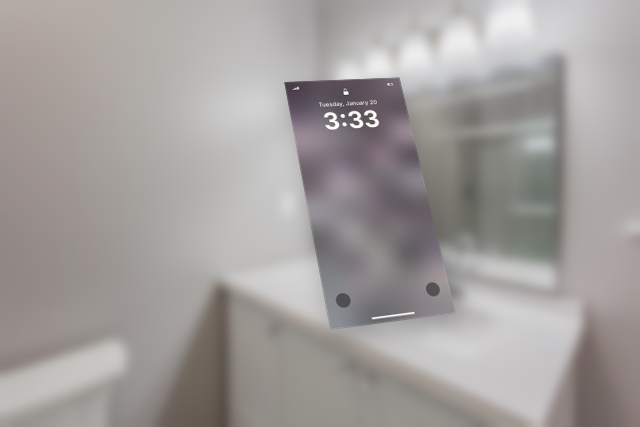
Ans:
3h33
